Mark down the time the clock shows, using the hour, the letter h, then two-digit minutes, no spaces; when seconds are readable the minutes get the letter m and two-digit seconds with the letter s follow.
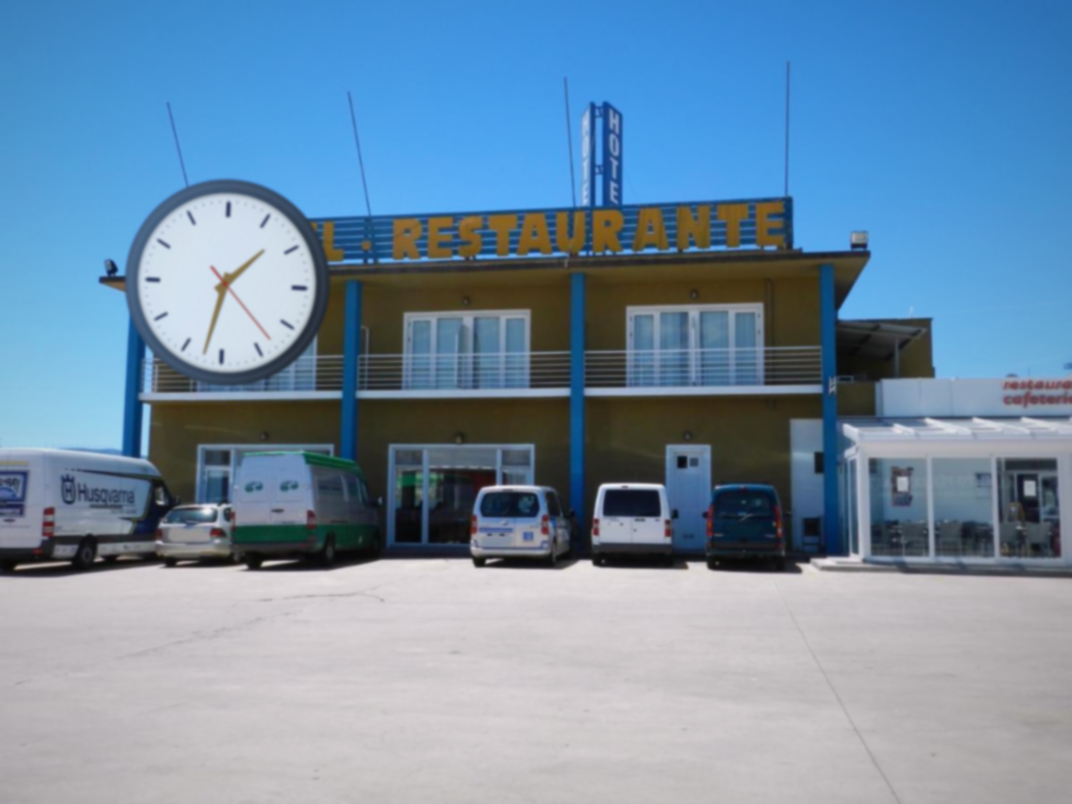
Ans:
1h32m23s
